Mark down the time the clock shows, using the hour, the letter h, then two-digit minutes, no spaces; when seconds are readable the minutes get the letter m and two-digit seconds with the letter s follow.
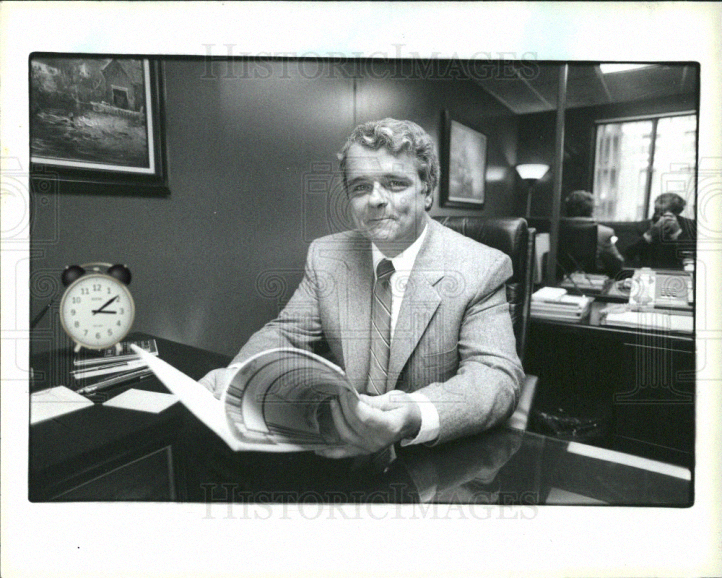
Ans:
3h09
